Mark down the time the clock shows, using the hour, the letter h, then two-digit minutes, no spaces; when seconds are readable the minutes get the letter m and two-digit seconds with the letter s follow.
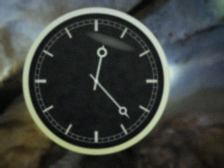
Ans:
12h23
